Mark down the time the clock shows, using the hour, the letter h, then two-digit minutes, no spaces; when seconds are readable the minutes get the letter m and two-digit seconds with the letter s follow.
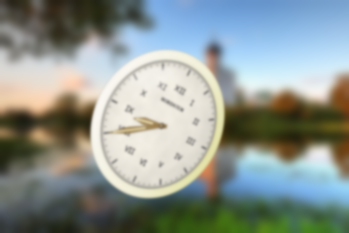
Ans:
8h40
